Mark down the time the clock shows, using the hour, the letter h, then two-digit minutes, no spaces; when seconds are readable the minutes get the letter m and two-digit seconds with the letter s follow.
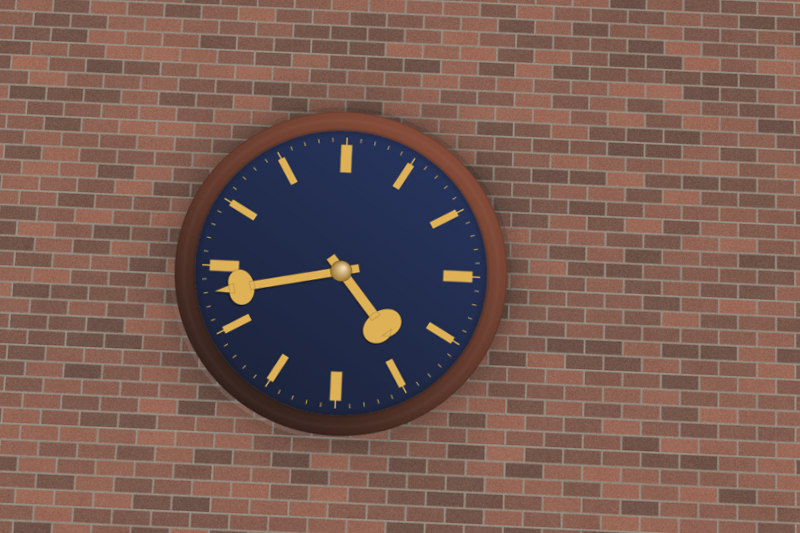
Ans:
4h43
